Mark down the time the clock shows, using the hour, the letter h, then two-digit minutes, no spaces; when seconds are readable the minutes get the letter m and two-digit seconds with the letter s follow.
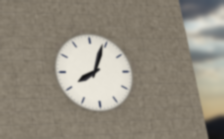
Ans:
8h04
